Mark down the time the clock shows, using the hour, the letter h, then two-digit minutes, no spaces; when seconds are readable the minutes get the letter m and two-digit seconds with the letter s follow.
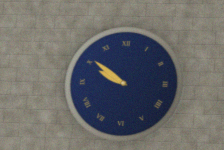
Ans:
9h51
